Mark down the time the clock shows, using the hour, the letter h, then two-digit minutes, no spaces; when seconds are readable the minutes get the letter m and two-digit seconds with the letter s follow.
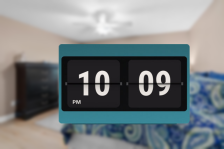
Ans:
10h09
